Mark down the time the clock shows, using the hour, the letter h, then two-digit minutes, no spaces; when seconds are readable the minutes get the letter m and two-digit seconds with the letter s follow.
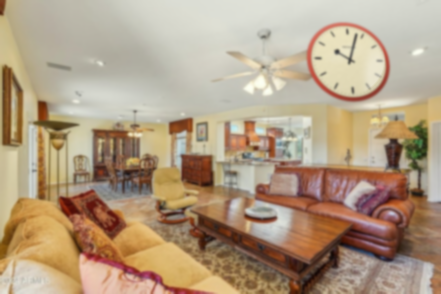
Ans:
10h03
